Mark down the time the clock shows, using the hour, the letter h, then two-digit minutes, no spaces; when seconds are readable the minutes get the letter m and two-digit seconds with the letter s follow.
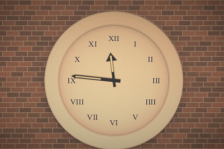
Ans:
11h46
